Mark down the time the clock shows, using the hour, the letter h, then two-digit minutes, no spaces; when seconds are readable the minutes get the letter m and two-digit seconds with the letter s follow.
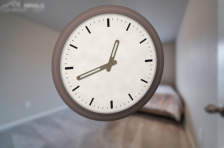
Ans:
12h42
